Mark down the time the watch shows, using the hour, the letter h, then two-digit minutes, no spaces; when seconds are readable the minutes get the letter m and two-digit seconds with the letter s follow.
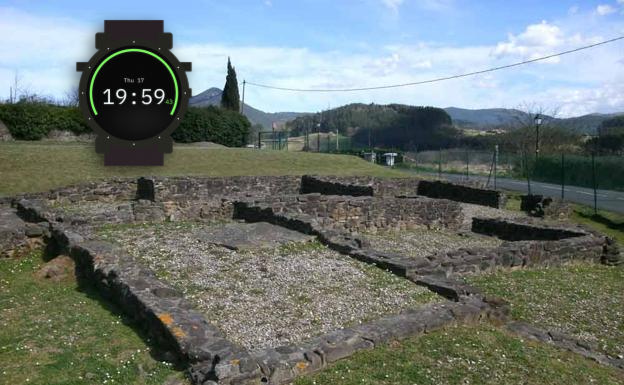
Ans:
19h59
